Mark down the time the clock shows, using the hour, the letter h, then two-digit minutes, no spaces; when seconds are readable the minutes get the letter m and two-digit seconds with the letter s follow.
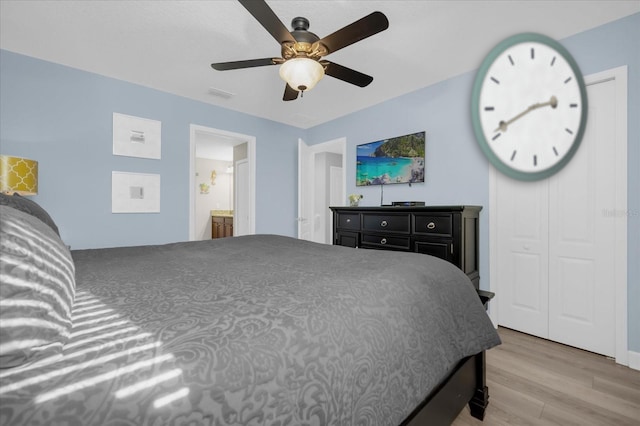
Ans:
2h41
